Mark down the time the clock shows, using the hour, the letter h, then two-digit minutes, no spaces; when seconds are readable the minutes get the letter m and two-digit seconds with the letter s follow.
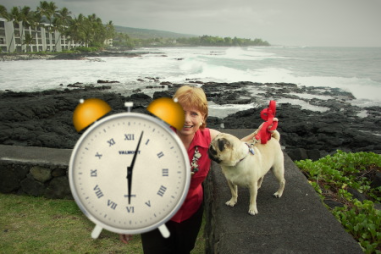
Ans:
6h03
